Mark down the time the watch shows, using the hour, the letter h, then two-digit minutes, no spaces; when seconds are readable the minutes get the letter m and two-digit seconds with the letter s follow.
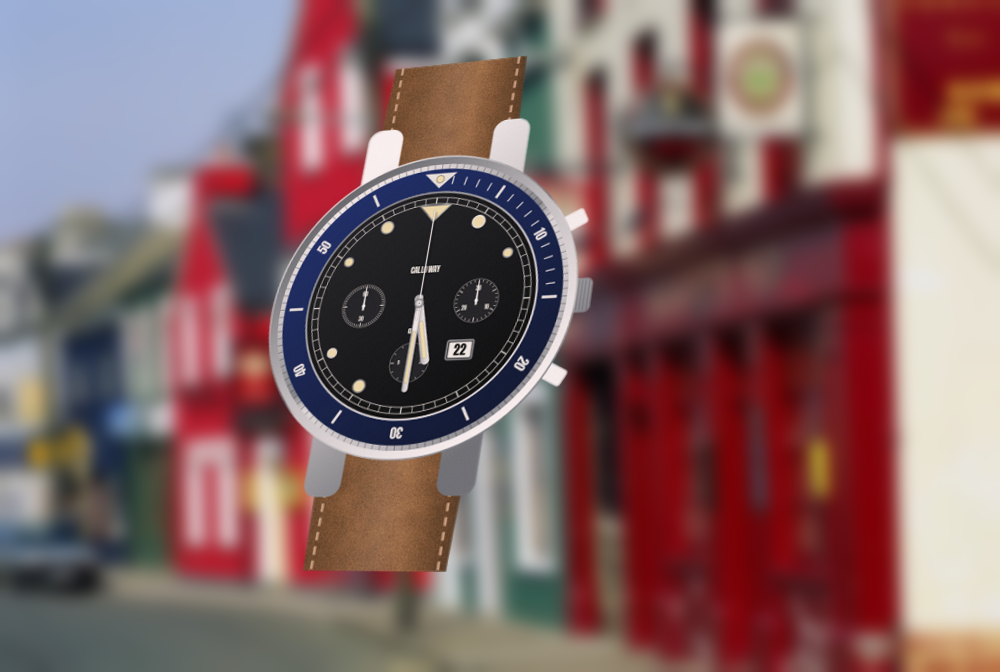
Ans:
5h30
